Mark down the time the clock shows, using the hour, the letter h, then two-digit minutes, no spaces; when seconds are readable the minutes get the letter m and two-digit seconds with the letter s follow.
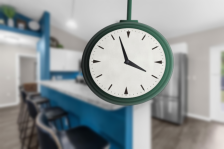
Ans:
3h57
